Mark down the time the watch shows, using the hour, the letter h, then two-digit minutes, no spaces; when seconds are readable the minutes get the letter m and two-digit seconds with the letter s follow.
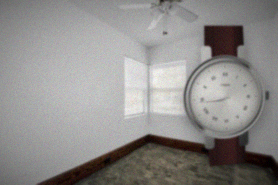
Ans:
8h44
